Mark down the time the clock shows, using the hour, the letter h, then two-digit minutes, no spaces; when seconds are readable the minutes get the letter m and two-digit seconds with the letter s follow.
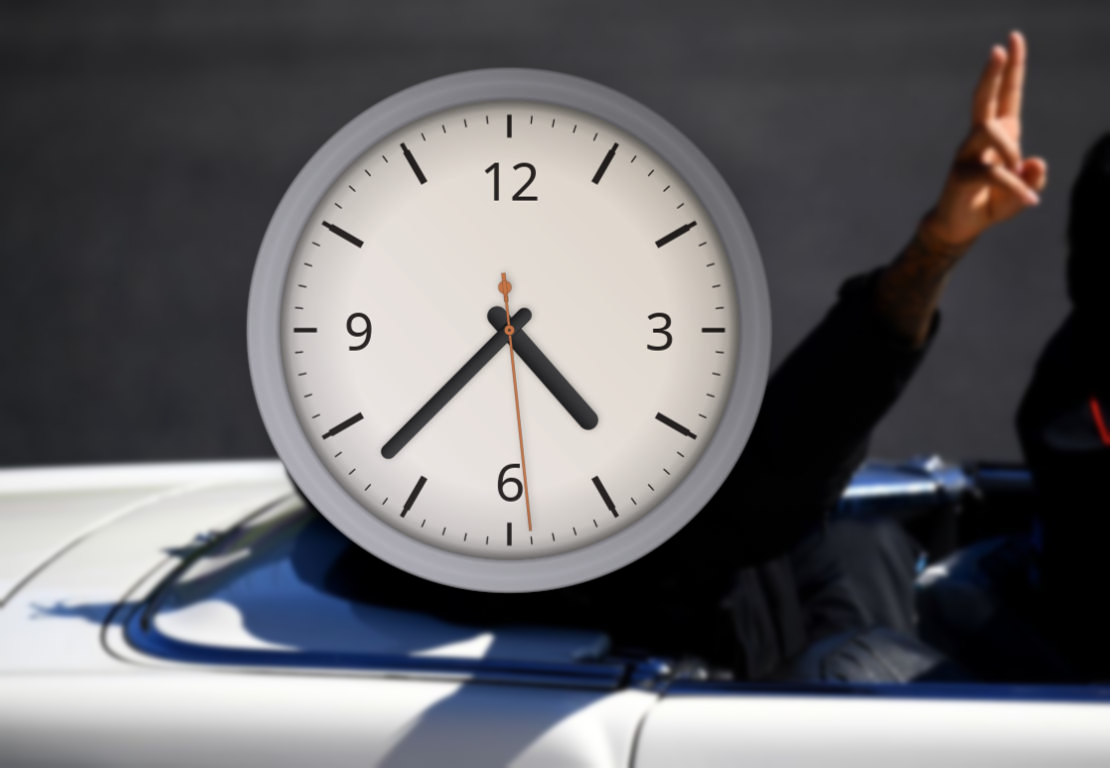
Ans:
4h37m29s
